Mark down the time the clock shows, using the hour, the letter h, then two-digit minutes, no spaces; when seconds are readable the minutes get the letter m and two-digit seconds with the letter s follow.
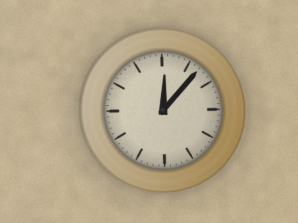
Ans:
12h07
